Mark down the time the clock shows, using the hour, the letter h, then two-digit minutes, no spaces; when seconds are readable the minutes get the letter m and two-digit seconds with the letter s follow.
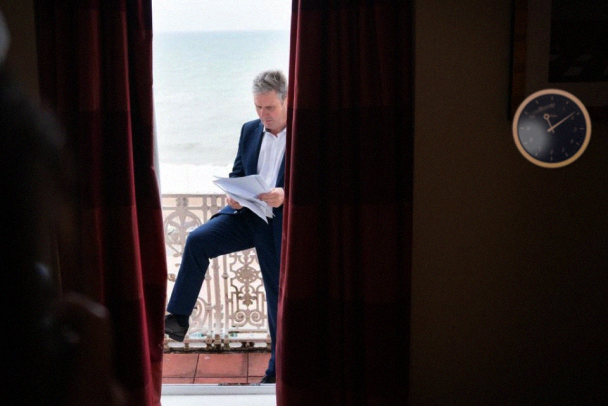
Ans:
11h09
